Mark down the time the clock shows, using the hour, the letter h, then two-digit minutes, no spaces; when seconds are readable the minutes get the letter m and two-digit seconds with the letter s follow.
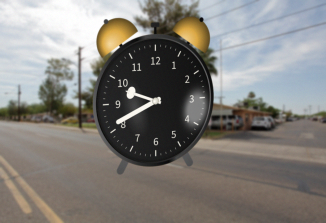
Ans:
9h41
